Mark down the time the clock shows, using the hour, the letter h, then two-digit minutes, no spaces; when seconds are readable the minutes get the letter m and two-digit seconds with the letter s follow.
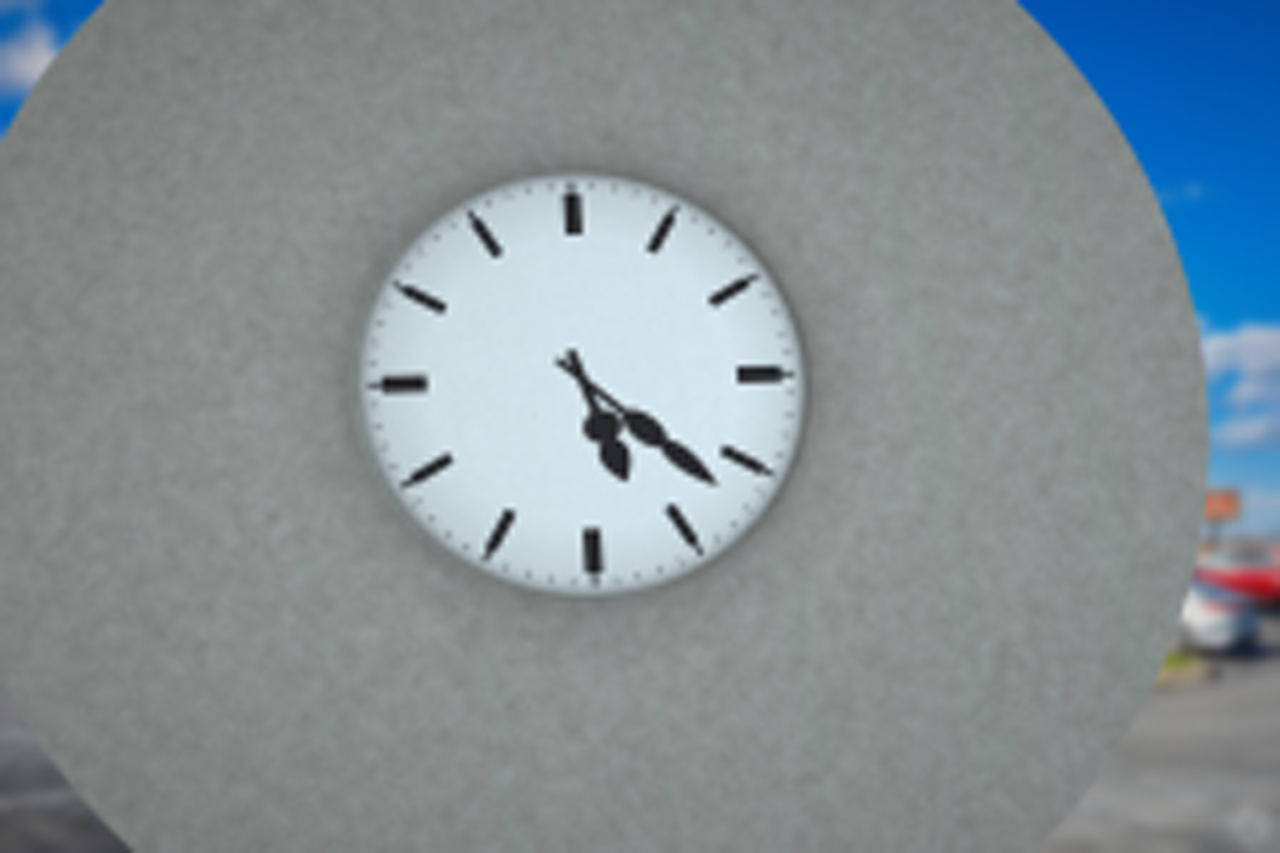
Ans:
5h22
